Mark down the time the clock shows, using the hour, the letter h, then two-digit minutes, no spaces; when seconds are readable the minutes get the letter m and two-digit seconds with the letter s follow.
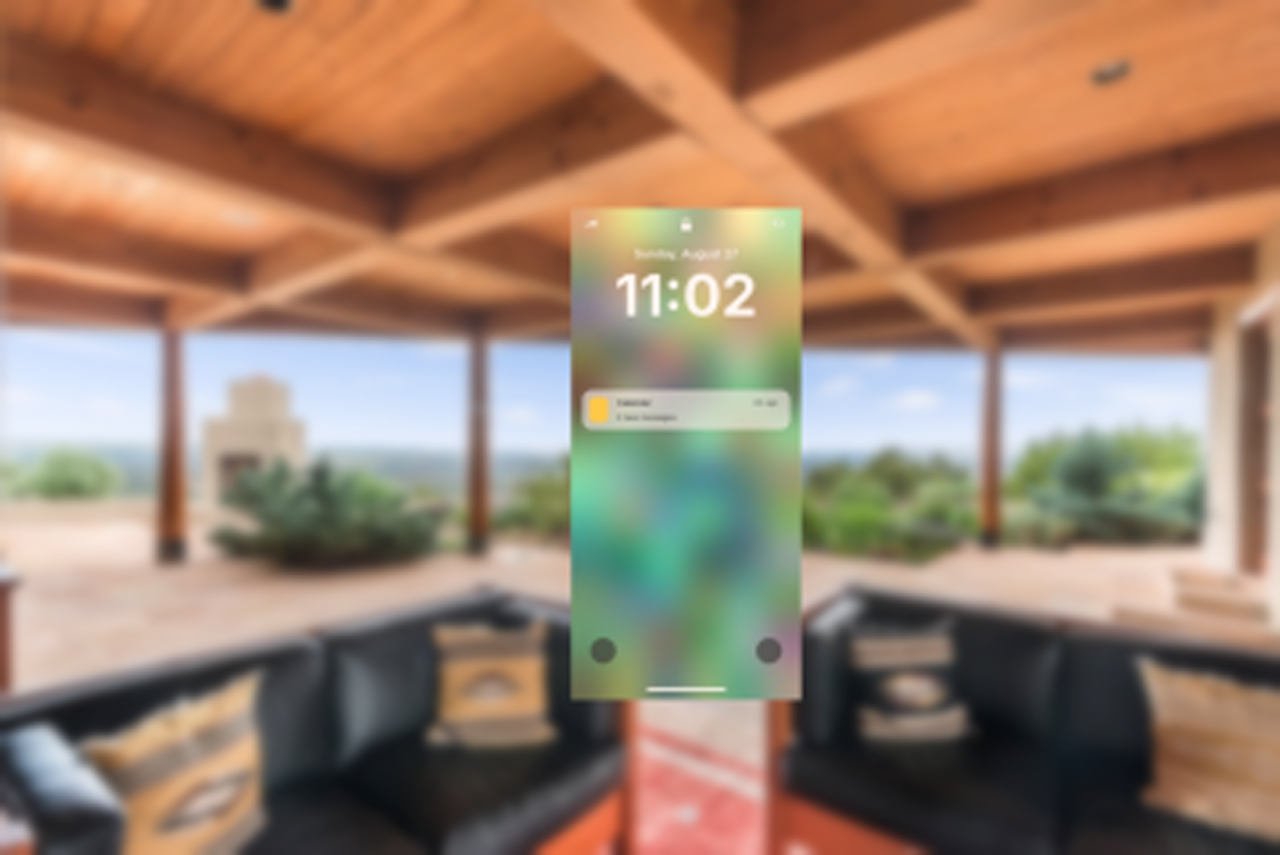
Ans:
11h02
